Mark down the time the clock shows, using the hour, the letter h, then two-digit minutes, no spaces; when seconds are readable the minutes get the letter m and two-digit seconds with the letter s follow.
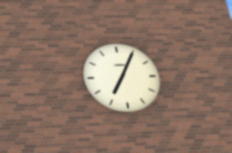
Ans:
7h05
